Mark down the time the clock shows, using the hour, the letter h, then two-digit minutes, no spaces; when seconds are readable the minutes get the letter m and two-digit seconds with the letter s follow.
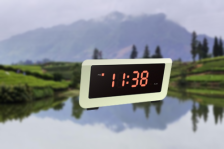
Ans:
11h38
